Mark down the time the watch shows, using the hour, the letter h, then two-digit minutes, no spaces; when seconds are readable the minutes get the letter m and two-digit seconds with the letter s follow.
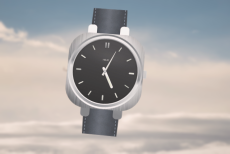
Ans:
5h04
